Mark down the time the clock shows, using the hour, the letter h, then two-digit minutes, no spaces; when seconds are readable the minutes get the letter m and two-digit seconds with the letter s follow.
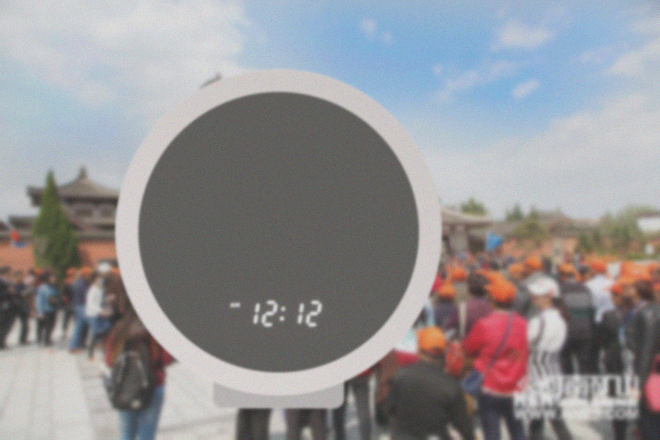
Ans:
12h12
